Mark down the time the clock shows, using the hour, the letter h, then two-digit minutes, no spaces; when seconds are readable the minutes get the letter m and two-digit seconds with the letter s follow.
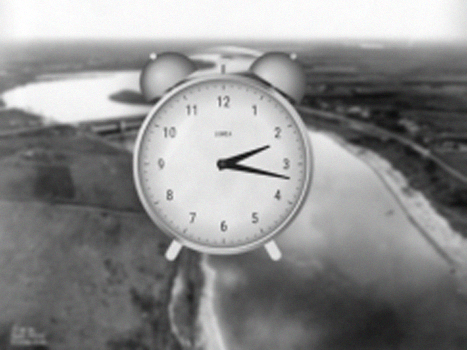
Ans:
2h17
